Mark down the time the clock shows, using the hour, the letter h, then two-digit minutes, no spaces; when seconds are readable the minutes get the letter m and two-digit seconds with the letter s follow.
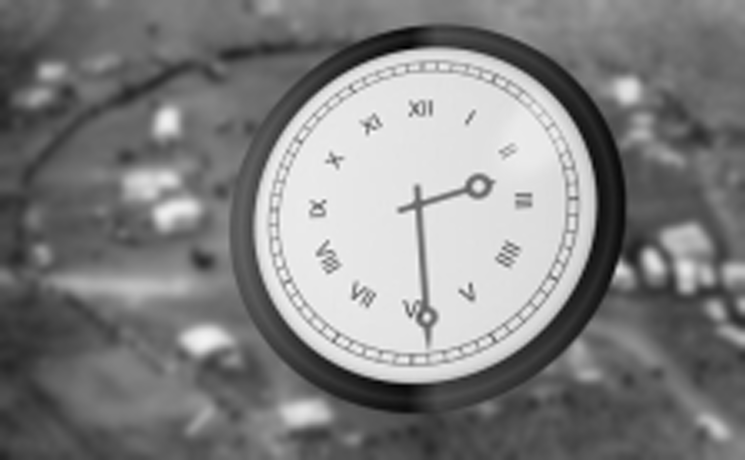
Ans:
2h29
